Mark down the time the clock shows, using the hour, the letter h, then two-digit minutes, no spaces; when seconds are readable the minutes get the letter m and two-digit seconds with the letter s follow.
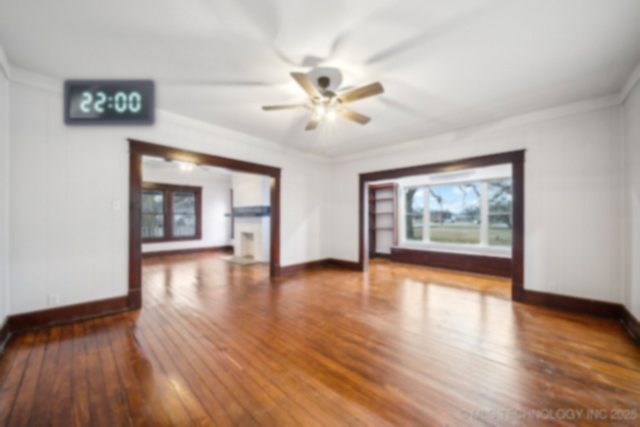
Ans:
22h00
